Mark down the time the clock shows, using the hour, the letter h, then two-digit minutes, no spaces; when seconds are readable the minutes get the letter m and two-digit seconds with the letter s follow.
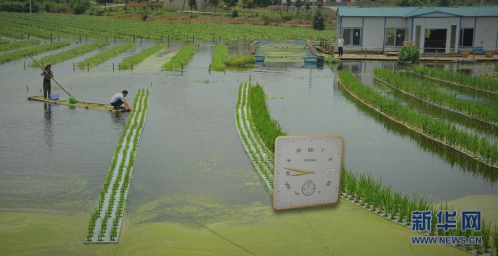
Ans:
8h47
